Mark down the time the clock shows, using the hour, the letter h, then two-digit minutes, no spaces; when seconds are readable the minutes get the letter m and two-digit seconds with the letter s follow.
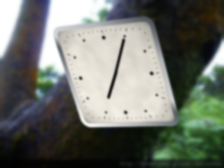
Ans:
7h05
